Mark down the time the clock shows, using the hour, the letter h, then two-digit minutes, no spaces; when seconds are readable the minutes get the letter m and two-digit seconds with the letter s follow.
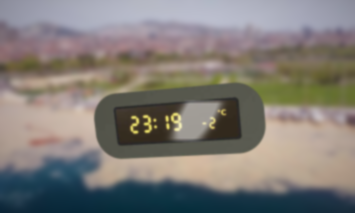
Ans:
23h19
